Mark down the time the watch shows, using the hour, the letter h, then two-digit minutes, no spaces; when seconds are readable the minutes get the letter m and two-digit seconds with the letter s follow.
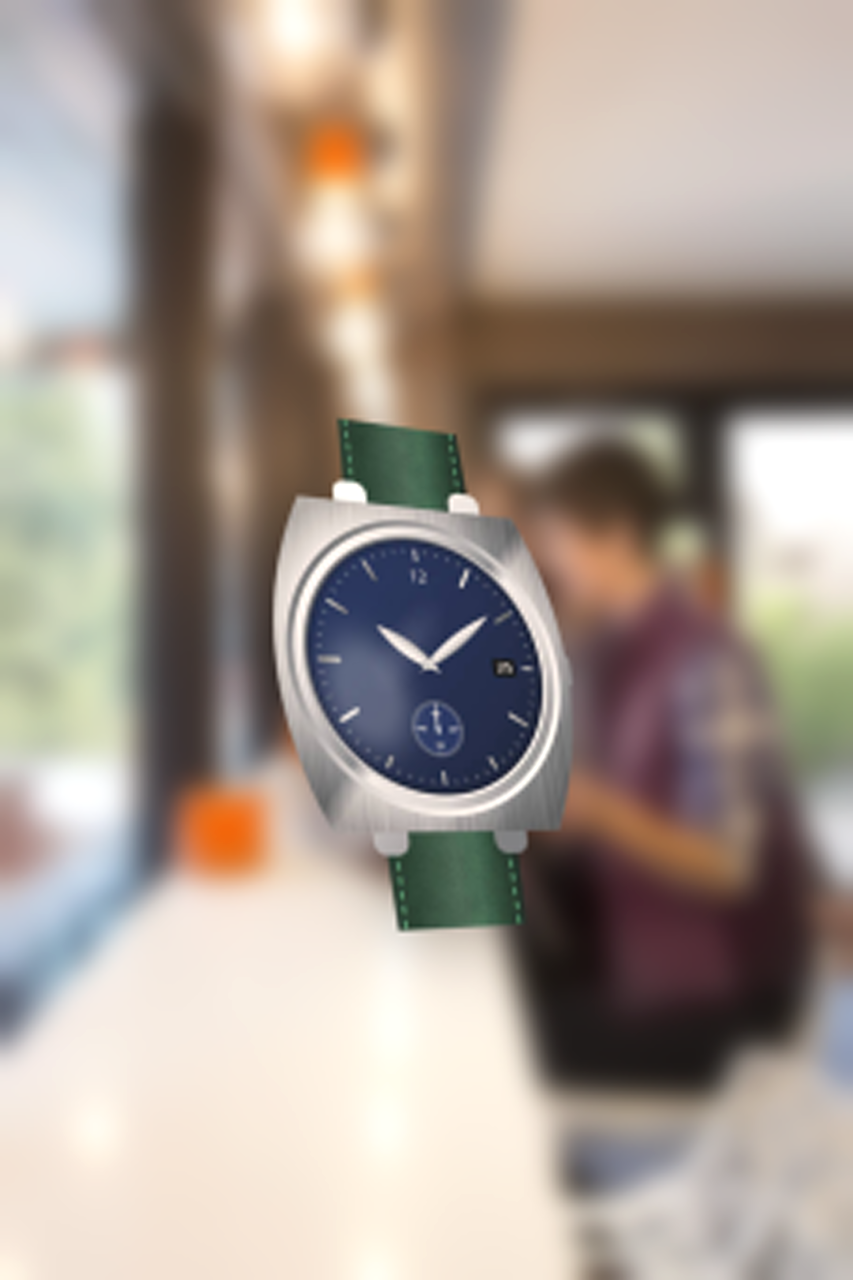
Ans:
10h09
